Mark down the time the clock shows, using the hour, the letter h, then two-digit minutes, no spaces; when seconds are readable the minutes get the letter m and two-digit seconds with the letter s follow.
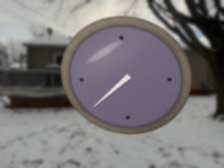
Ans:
7h38
